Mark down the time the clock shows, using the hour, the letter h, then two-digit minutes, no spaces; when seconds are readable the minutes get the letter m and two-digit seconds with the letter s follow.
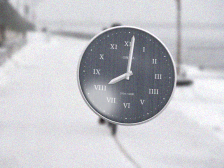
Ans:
8h01
